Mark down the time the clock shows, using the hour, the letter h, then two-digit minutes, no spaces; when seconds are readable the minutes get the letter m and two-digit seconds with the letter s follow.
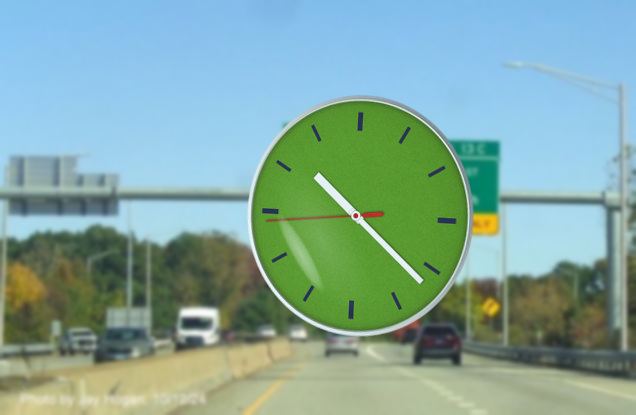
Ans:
10h21m44s
